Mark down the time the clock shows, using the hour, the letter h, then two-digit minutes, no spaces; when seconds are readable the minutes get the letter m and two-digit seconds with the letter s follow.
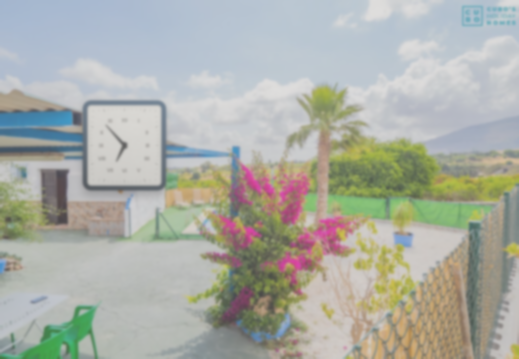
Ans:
6h53
